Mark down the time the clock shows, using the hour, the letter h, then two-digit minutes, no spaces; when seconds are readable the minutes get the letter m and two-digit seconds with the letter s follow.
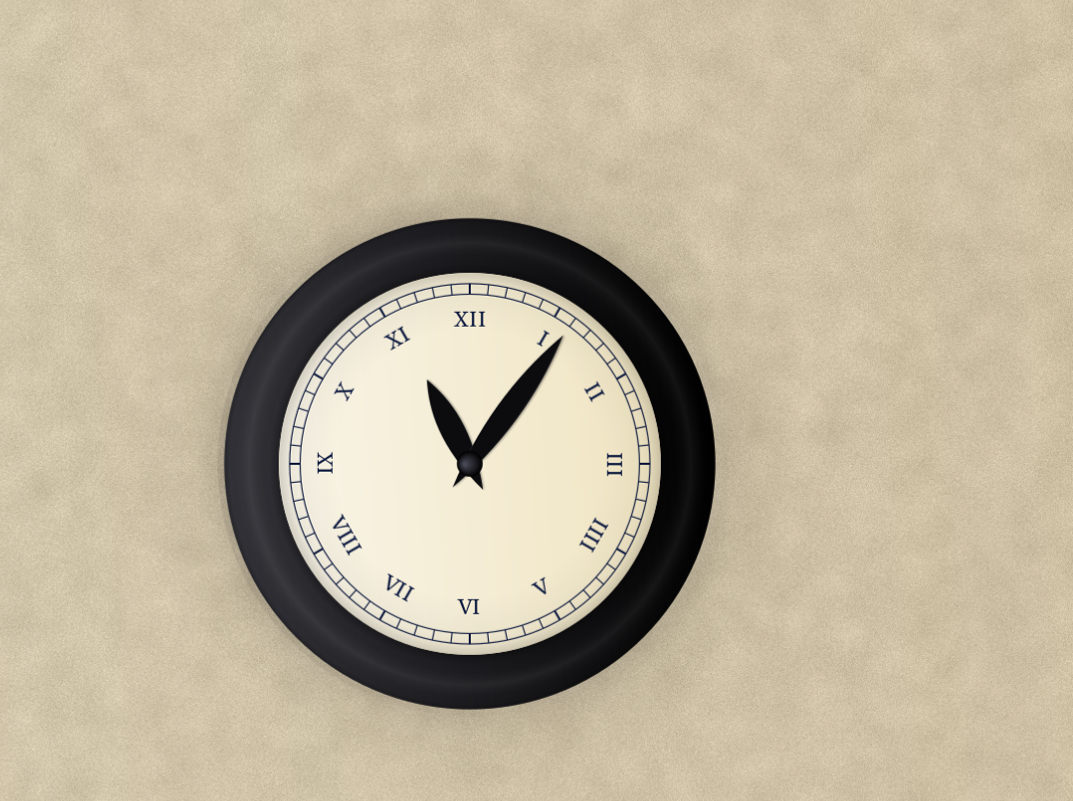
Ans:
11h06
